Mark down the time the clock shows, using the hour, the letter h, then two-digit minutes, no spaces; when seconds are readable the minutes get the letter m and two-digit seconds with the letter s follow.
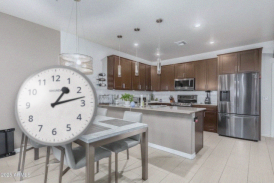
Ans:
1h13
